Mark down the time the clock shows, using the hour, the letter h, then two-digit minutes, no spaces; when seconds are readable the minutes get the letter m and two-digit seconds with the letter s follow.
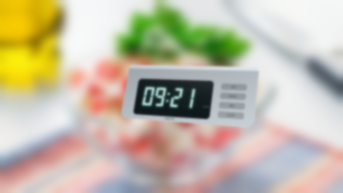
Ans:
9h21
